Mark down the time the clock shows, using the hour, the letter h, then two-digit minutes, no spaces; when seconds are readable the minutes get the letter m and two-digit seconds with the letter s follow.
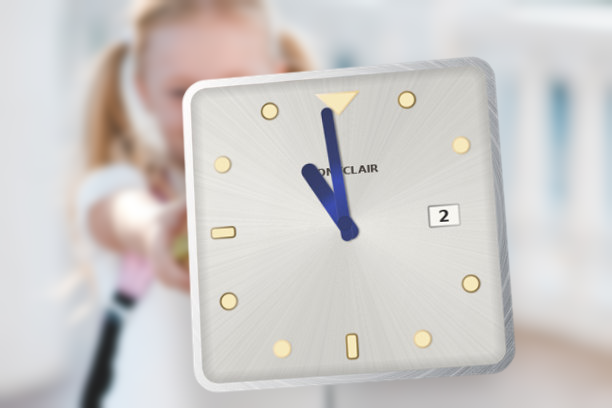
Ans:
10h59
